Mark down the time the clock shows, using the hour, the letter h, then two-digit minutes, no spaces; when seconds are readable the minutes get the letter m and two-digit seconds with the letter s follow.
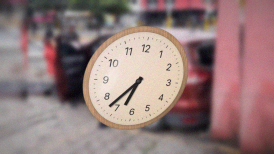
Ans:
6h37
